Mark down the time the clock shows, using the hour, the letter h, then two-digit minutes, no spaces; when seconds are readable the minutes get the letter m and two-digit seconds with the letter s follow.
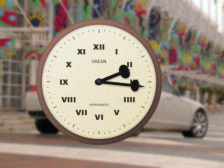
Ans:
2h16
